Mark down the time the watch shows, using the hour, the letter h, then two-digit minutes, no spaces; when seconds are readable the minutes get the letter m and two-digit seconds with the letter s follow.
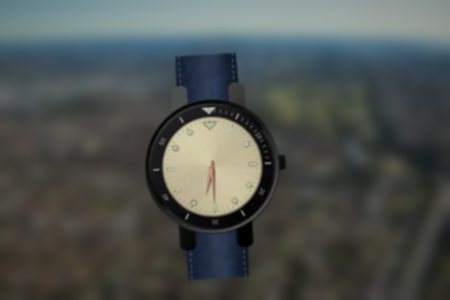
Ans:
6h30
